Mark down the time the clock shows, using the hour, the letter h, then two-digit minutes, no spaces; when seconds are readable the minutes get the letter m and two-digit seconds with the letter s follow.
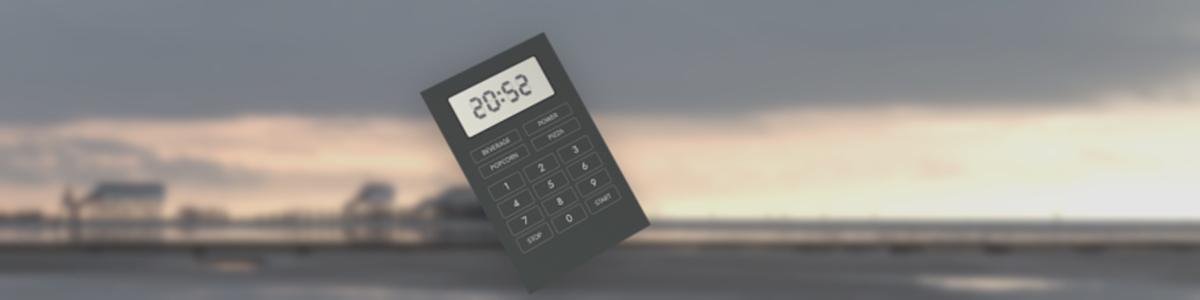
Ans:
20h52
